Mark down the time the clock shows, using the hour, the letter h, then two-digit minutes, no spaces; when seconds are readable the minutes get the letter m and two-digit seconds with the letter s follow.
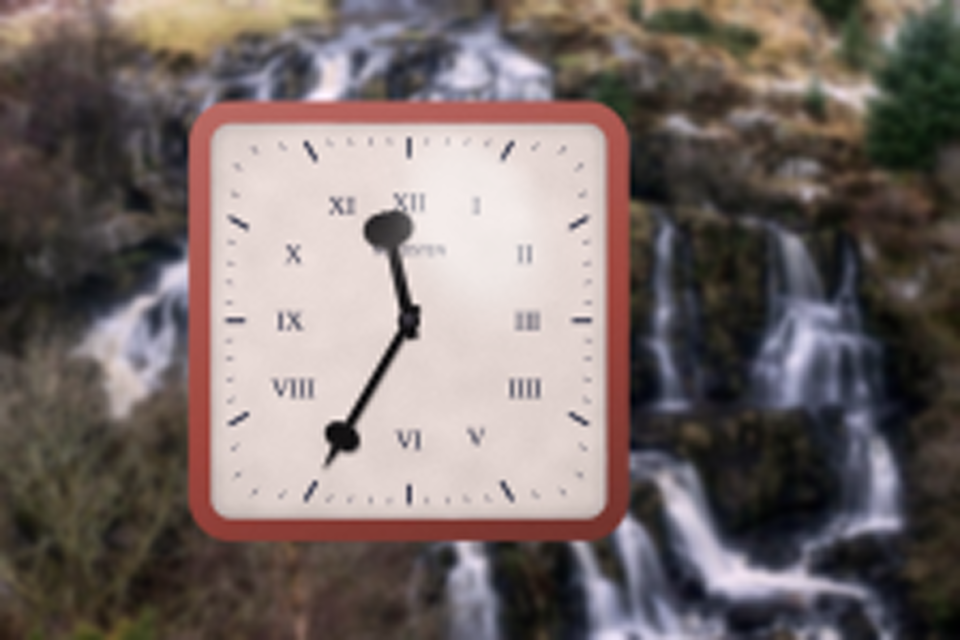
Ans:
11h35
